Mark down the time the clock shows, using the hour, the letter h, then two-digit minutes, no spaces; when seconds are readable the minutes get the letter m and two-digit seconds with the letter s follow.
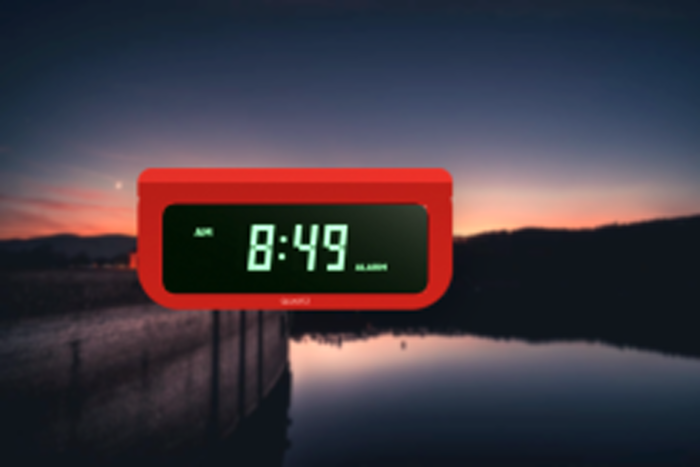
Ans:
8h49
